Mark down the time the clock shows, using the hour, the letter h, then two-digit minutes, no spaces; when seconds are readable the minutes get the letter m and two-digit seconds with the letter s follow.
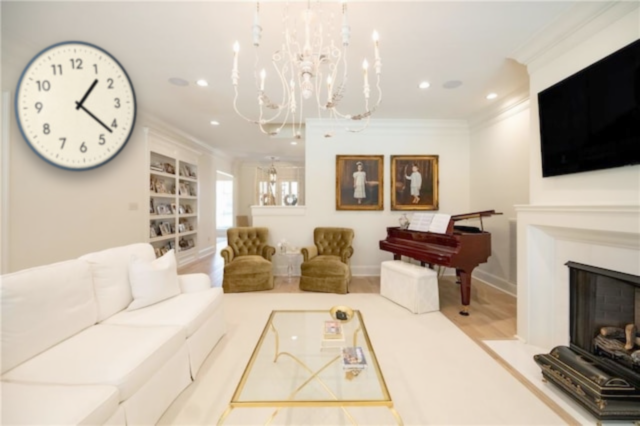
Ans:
1h22
